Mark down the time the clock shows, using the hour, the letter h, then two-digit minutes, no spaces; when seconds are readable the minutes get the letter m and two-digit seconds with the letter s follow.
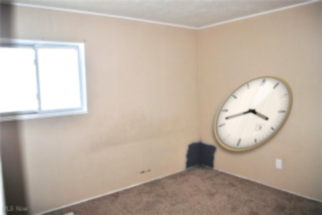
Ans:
3h42
